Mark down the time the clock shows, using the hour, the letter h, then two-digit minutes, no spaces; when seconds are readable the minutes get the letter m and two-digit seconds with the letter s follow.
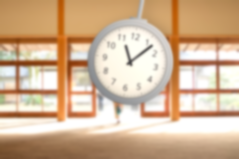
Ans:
11h07
